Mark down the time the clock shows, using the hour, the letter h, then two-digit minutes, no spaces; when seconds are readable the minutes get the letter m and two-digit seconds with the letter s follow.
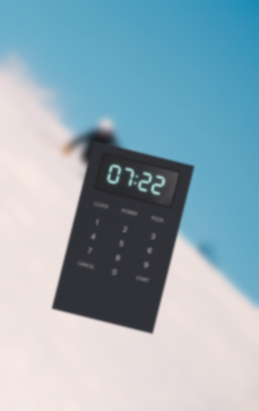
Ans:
7h22
